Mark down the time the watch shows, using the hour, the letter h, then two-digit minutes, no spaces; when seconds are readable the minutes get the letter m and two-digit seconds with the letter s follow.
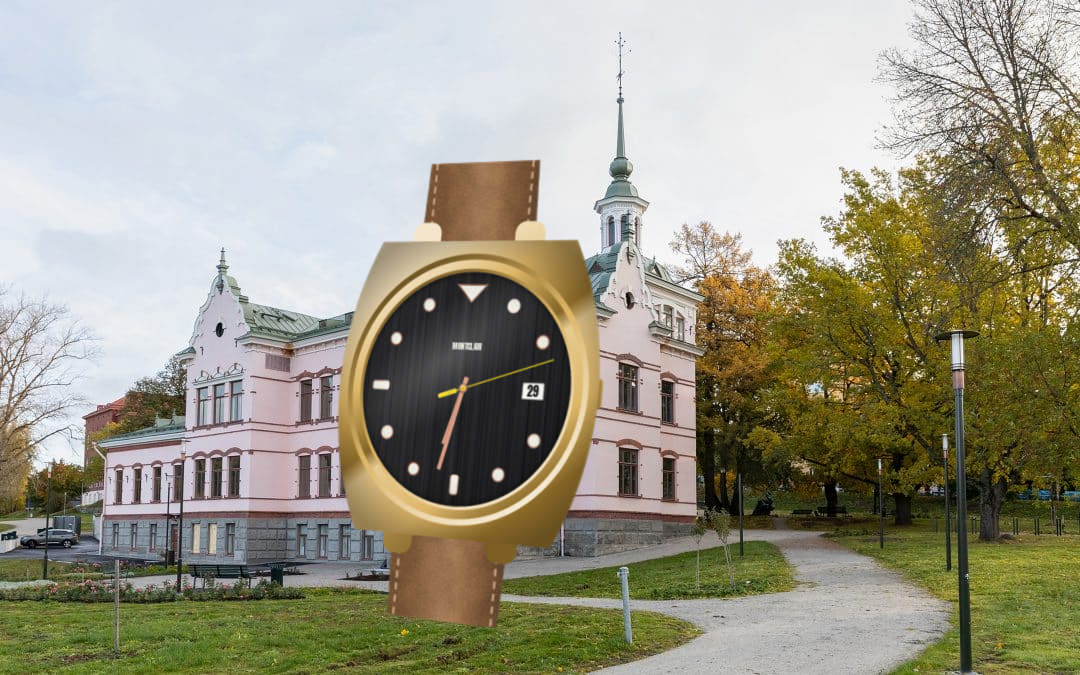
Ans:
6h32m12s
